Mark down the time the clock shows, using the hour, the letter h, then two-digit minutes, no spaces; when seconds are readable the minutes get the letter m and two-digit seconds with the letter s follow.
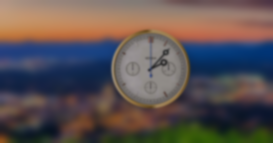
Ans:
2h07
